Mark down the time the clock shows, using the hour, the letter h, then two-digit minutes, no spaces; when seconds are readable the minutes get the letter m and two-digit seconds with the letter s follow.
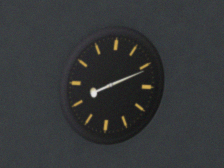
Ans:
8h11
